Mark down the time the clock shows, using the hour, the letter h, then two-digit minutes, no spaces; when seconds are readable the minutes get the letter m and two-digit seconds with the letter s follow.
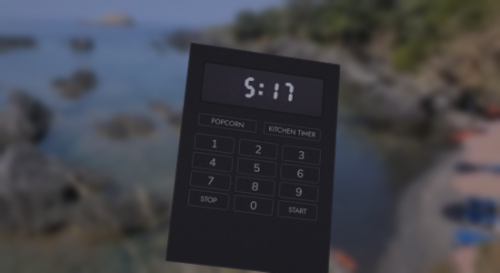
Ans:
5h17
